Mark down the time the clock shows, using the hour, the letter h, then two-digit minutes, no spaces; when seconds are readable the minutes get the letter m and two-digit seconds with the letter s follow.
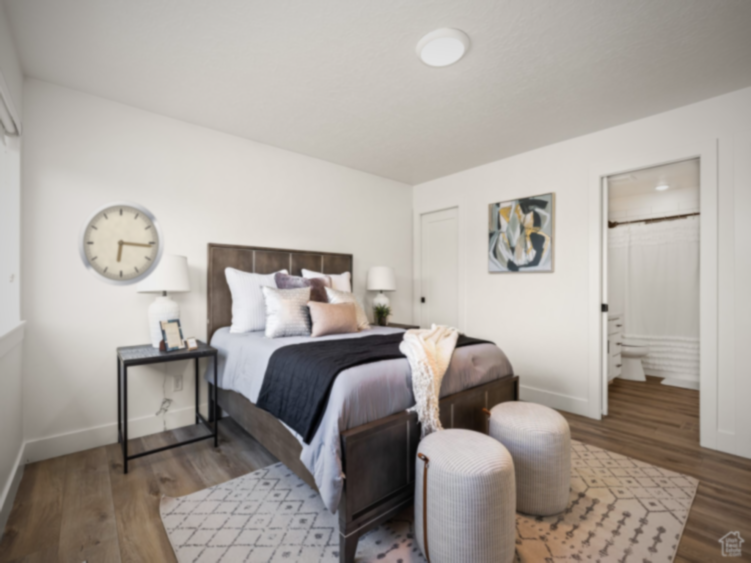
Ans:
6h16
